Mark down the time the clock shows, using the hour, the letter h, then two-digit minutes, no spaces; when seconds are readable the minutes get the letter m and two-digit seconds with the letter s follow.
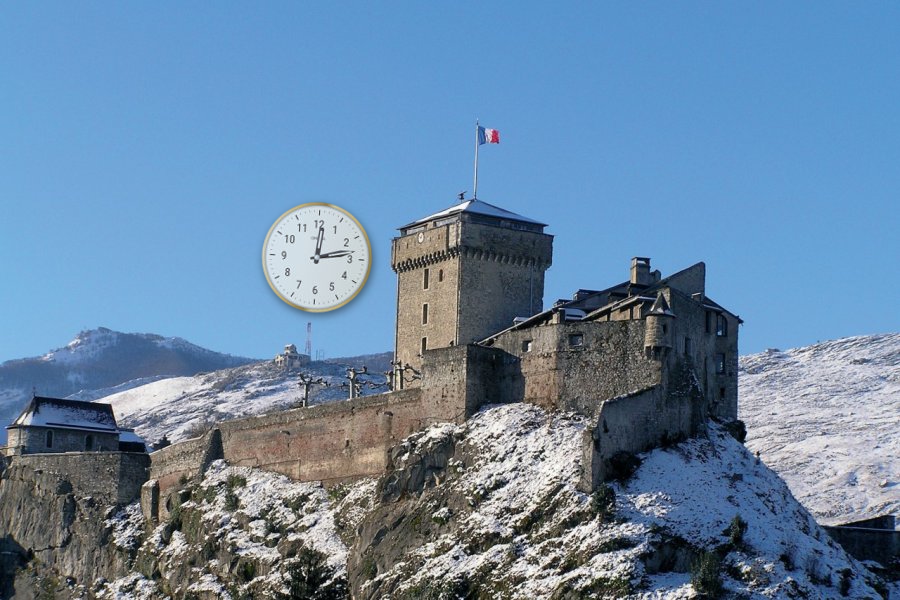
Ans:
12h13
